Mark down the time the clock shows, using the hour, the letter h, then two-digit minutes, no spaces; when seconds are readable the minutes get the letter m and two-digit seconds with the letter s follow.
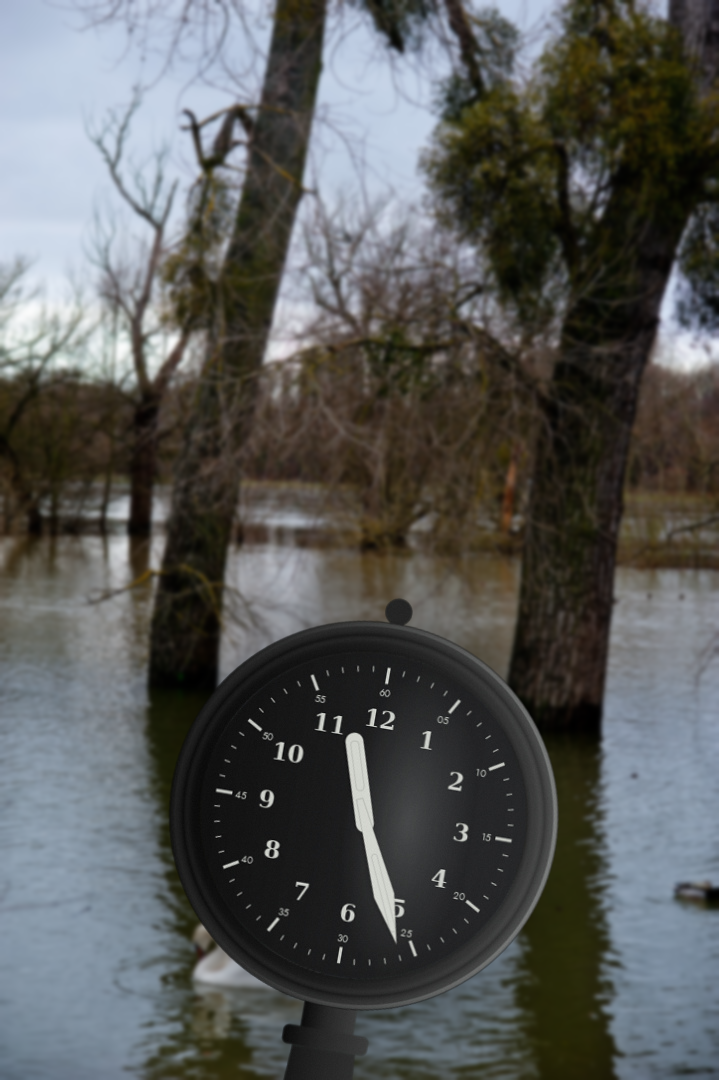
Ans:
11h26
